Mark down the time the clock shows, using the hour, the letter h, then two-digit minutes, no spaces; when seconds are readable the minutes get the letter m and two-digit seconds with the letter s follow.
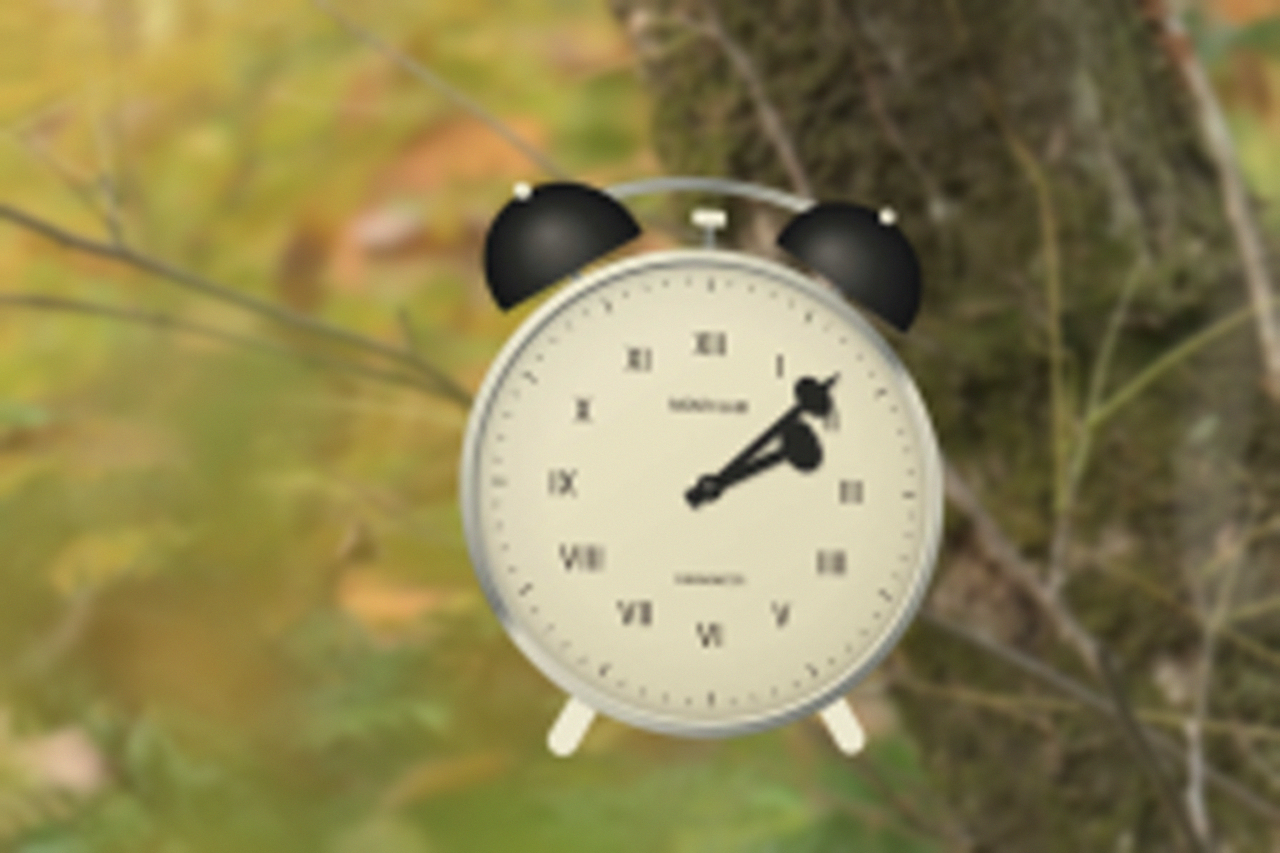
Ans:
2h08
